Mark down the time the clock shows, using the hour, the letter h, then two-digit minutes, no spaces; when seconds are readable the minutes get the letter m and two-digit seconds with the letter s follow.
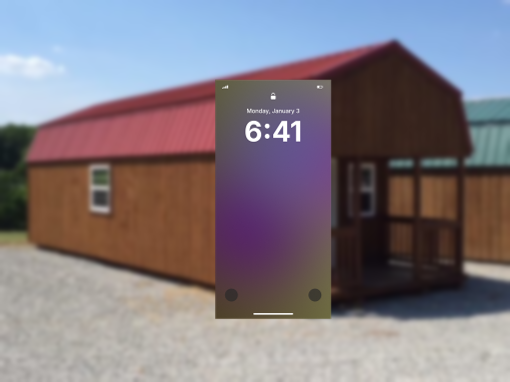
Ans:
6h41
